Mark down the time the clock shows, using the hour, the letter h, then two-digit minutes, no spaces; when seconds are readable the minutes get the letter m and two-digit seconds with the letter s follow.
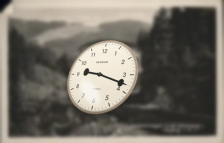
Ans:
9h18
